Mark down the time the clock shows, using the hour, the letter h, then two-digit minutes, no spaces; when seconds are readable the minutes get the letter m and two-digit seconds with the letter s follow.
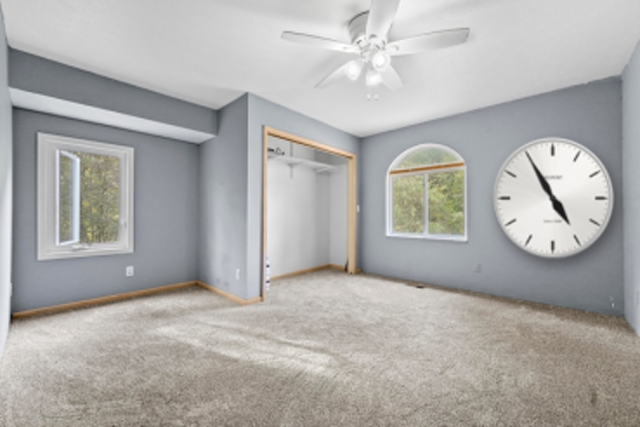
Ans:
4h55
